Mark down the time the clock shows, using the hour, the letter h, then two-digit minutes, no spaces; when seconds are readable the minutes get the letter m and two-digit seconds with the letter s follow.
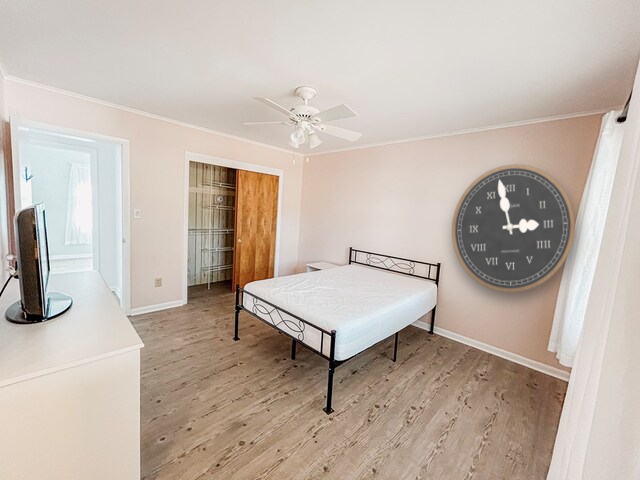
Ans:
2h58
